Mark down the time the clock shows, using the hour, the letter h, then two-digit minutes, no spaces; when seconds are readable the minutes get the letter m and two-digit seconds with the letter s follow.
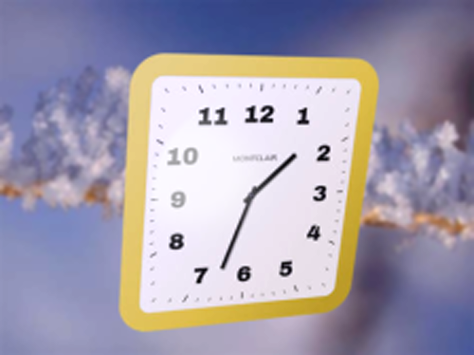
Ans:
1h33
